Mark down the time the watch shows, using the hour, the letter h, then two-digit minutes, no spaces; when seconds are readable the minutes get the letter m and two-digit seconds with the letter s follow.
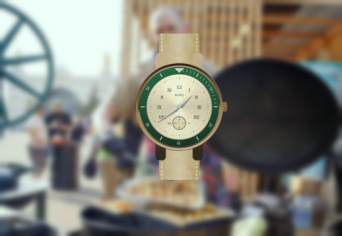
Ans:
1h39
